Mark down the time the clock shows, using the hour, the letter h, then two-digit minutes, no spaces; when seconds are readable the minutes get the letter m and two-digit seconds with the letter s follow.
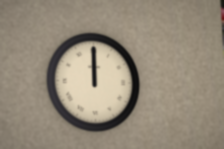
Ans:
12h00
